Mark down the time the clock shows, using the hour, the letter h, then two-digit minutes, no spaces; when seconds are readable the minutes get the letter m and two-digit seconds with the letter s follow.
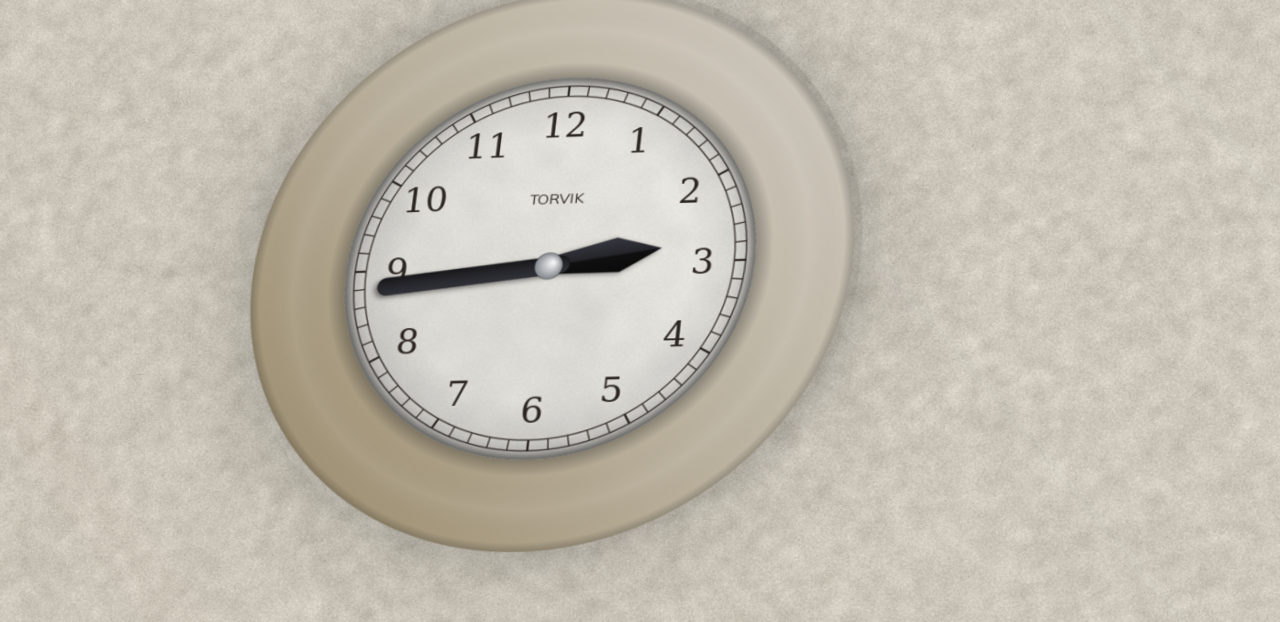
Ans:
2h44
